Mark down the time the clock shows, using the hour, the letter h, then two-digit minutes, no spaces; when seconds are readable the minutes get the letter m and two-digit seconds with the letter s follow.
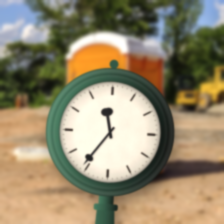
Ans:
11h36
